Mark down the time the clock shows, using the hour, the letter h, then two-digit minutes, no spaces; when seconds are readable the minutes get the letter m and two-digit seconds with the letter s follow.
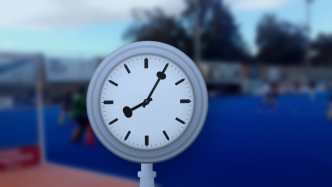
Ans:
8h05
